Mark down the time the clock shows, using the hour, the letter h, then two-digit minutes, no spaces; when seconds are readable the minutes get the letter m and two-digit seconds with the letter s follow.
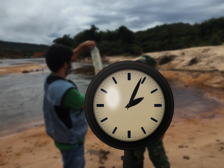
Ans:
2h04
